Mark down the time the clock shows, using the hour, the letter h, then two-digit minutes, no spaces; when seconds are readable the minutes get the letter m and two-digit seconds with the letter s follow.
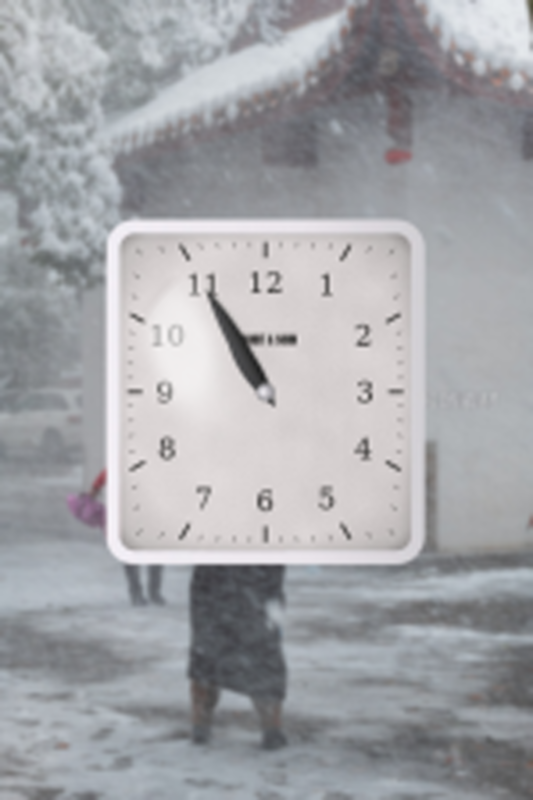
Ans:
10h55
